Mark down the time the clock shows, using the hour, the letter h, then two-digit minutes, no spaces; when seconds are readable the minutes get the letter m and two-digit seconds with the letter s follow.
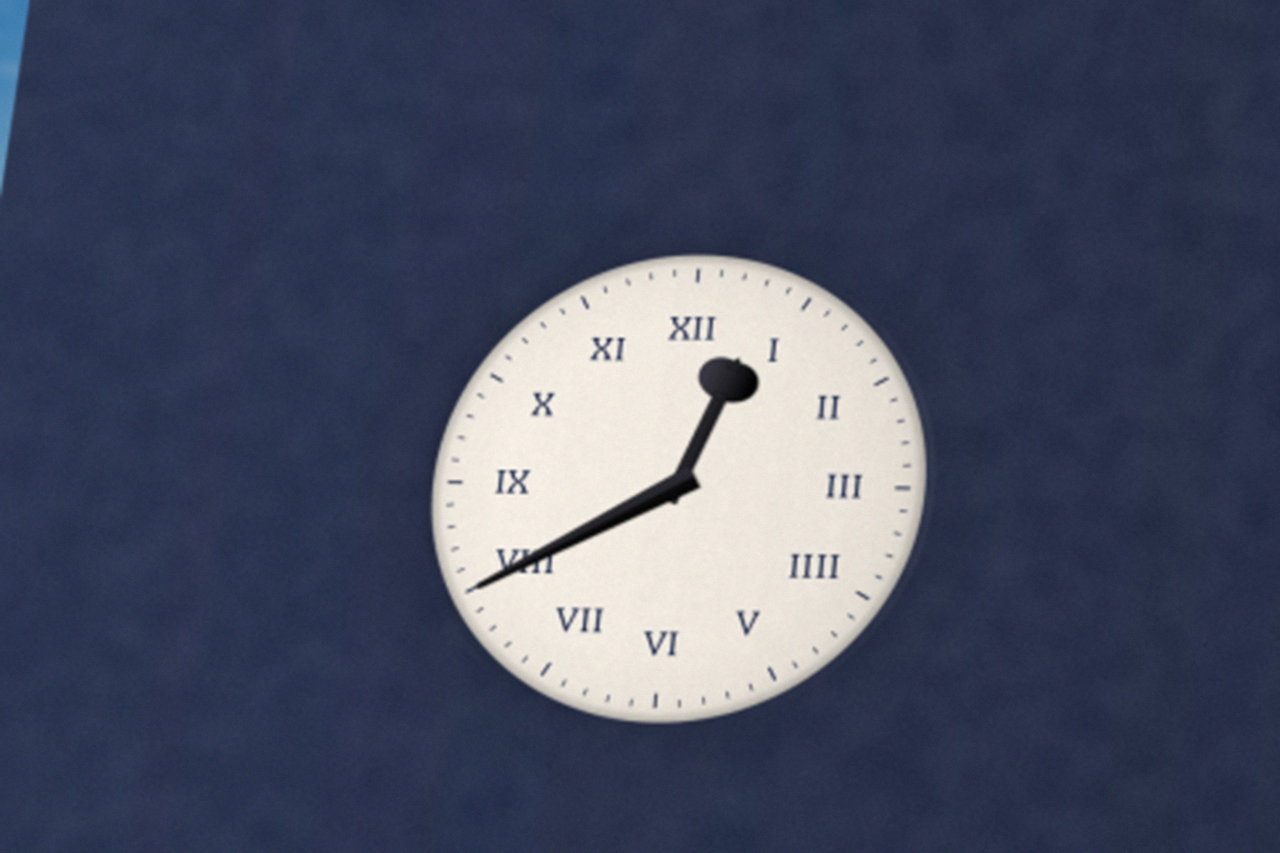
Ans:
12h40
